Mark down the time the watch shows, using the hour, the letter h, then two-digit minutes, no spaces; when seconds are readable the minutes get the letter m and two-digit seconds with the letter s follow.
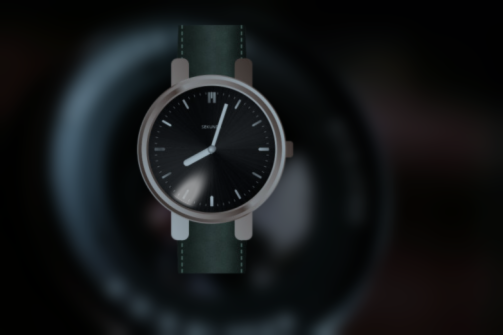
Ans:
8h03
